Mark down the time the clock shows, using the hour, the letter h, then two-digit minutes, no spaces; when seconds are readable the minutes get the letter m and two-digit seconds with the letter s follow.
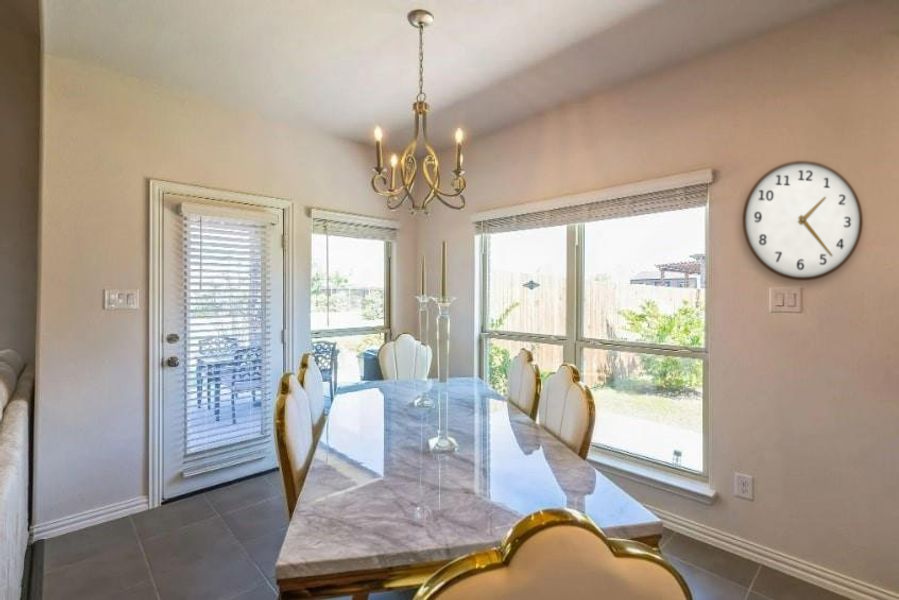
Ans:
1h23
